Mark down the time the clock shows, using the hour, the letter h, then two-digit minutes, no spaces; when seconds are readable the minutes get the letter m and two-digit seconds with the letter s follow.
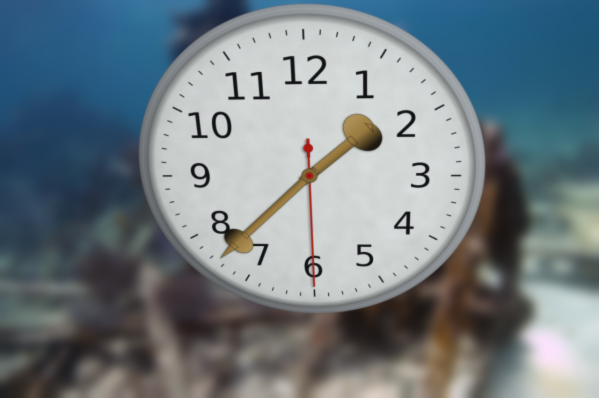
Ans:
1h37m30s
